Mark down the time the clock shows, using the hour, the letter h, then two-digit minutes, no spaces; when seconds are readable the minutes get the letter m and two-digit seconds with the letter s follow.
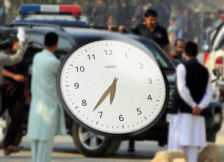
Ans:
6h37
